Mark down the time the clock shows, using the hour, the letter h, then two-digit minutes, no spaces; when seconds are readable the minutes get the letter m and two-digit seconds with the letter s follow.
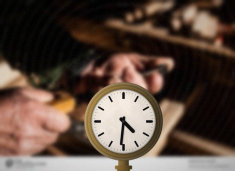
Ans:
4h31
